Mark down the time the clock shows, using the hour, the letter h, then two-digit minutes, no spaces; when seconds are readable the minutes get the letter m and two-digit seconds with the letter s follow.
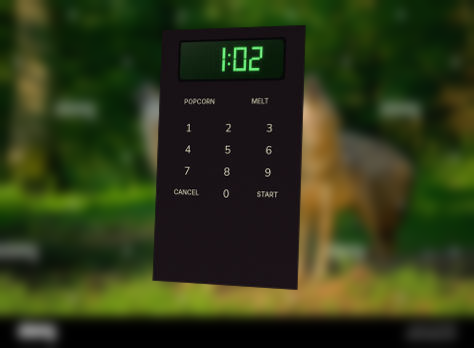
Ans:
1h02
